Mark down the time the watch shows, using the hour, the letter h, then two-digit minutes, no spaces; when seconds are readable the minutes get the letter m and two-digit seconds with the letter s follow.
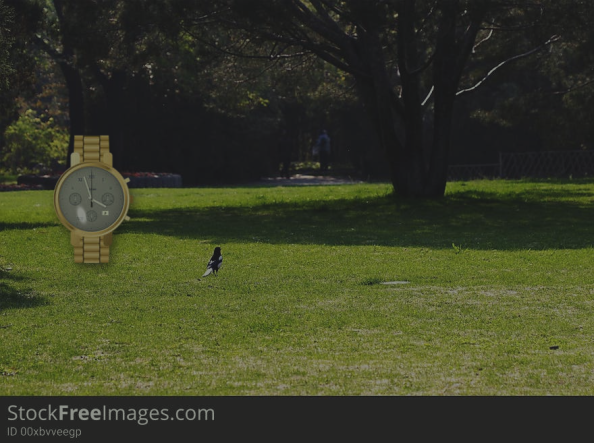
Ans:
3h57
